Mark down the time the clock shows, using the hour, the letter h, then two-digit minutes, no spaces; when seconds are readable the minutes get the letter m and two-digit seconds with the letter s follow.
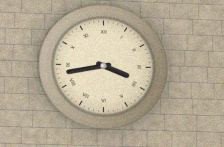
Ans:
3h43
